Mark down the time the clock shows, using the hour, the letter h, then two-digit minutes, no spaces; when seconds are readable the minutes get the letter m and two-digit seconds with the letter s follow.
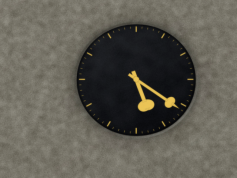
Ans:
5h21
